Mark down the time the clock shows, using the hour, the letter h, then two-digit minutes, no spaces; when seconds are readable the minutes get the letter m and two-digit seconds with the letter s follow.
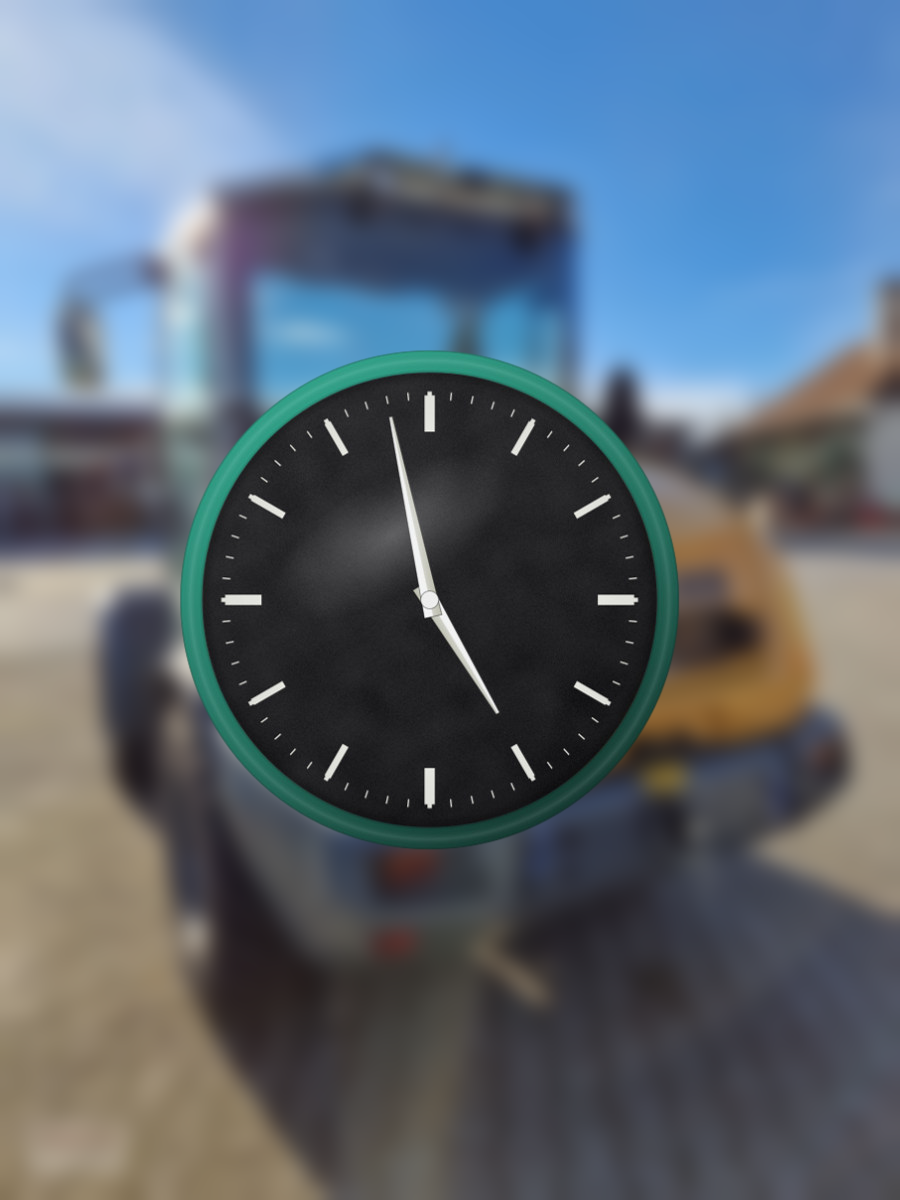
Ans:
4h58
